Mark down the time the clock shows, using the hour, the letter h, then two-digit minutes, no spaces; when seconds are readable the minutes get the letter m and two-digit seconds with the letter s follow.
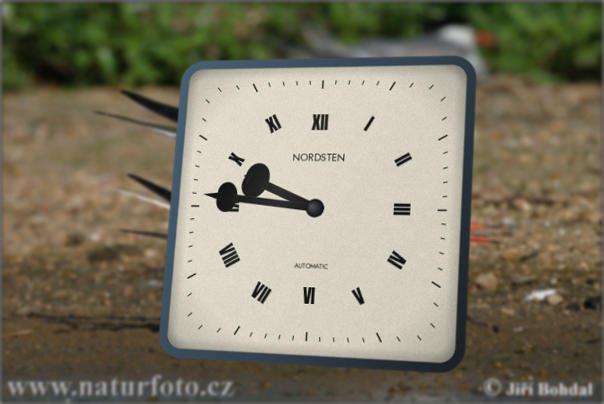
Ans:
9h46
